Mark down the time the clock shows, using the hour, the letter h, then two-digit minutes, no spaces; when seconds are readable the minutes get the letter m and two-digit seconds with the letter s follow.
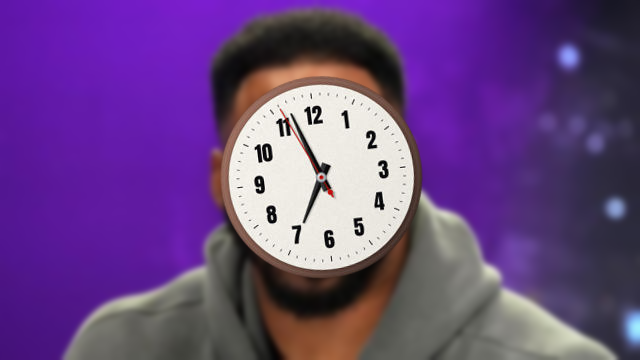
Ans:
6h56m56s
